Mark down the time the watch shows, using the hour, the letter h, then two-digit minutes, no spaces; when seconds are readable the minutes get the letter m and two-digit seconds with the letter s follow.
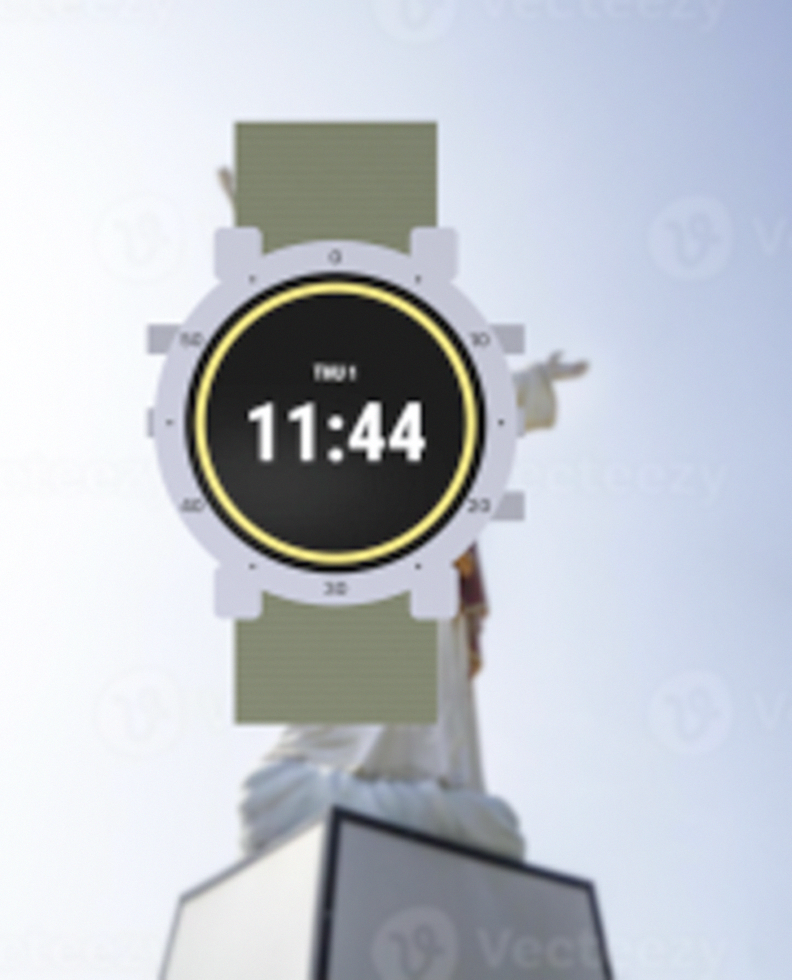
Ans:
11h44
